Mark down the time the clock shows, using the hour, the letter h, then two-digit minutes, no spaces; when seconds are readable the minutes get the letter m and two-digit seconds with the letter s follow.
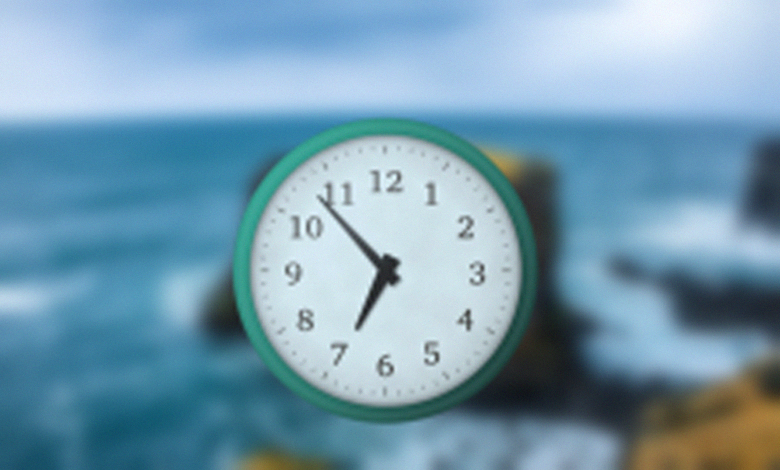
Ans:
6h53
